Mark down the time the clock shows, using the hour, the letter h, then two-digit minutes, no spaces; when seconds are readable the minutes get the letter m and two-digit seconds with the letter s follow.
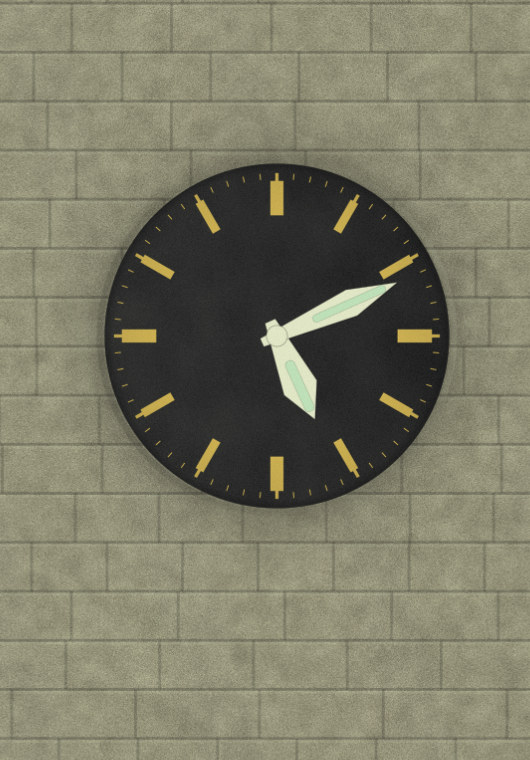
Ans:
5h11
